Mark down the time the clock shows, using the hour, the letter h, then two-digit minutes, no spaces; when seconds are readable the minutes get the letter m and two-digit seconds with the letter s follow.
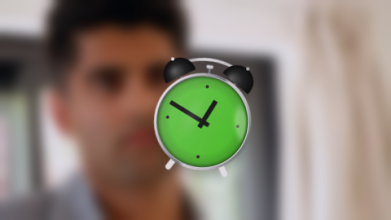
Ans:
12h49
